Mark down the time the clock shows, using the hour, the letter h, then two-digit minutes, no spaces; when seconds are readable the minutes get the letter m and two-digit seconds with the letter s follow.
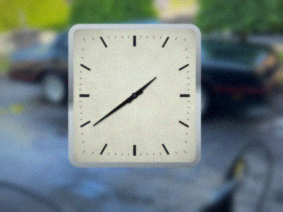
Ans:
1h39
